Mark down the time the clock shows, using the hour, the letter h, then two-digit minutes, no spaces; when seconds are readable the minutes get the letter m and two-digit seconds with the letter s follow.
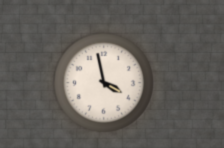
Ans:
3h58
